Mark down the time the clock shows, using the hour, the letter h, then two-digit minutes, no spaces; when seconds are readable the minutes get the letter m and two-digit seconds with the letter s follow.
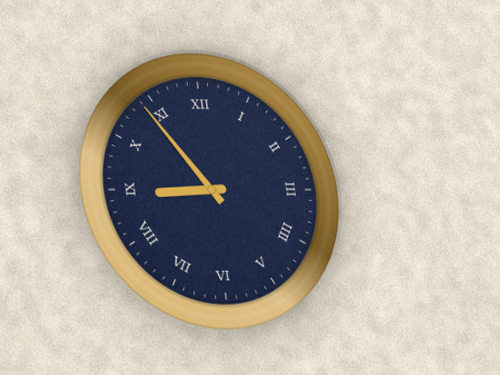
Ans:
8h54
